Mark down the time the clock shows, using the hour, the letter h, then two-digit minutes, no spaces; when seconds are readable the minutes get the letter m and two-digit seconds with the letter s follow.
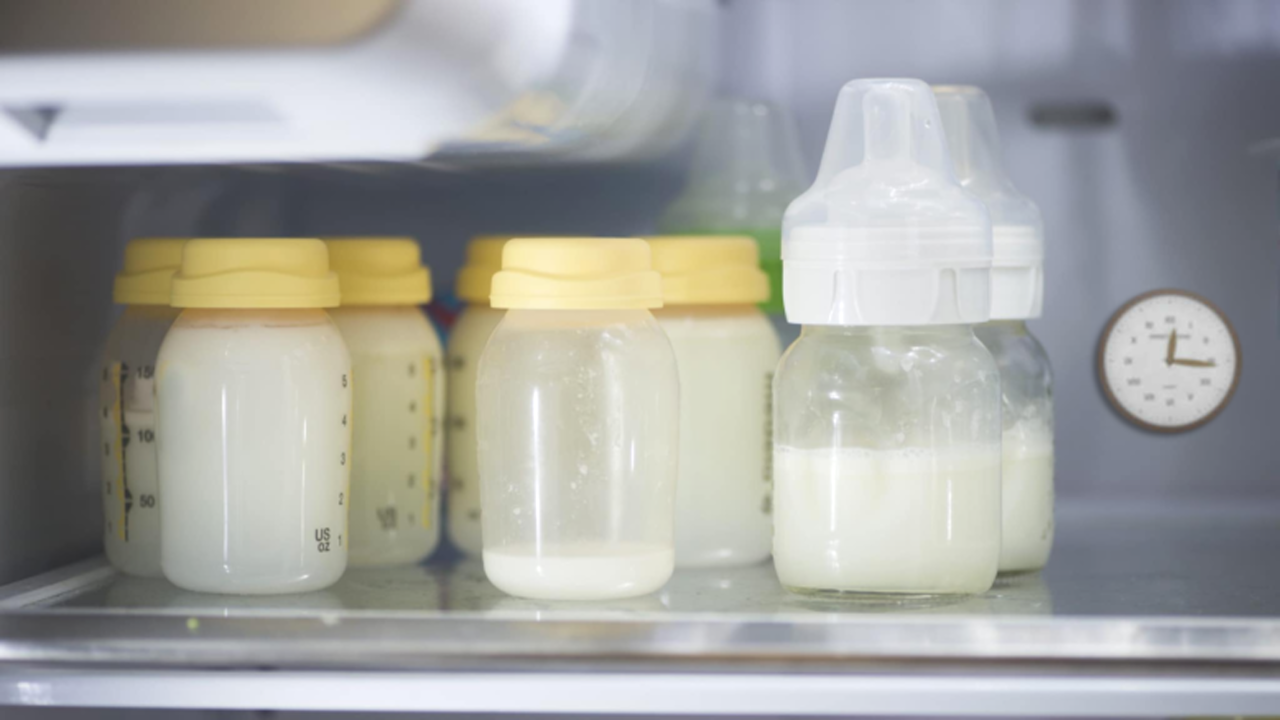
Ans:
12h16
